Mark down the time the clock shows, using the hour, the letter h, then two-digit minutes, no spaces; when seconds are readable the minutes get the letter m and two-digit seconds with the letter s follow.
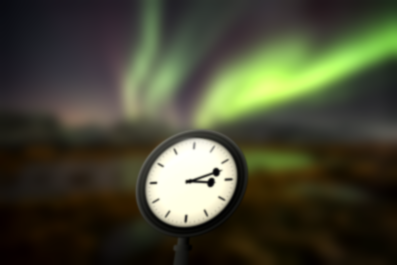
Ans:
3h12
